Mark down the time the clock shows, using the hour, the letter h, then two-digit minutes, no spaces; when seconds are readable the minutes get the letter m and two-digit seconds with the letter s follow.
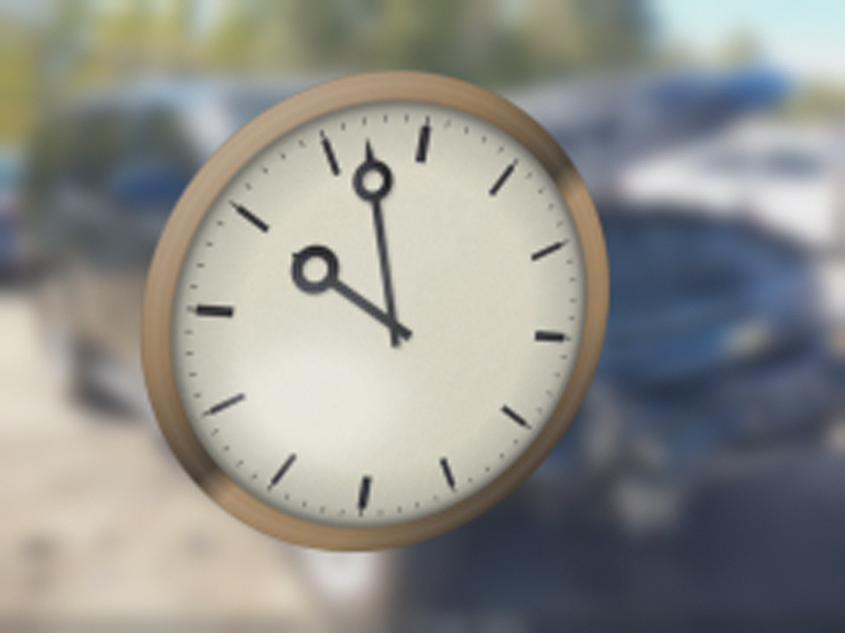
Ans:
9h57
